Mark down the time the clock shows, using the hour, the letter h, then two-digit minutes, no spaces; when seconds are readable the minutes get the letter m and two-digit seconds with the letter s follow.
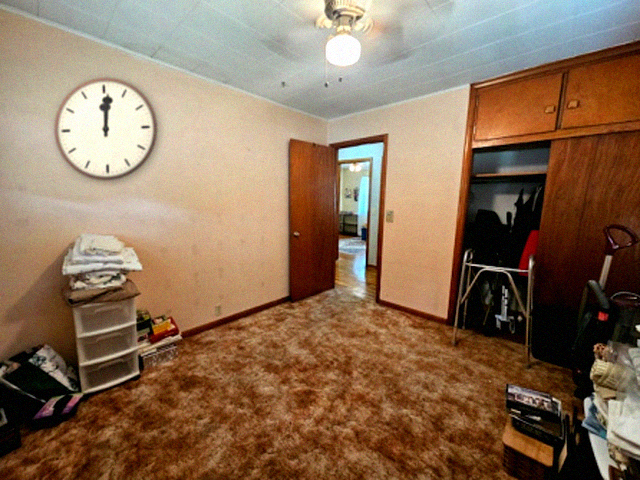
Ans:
12h01
